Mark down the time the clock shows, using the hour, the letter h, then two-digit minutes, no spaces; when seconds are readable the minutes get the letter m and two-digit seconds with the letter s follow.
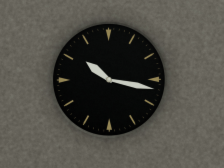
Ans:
10h17
